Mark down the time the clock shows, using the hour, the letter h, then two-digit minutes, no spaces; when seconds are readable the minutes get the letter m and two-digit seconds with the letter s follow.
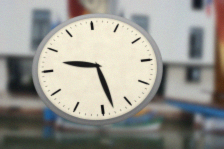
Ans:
9h28
